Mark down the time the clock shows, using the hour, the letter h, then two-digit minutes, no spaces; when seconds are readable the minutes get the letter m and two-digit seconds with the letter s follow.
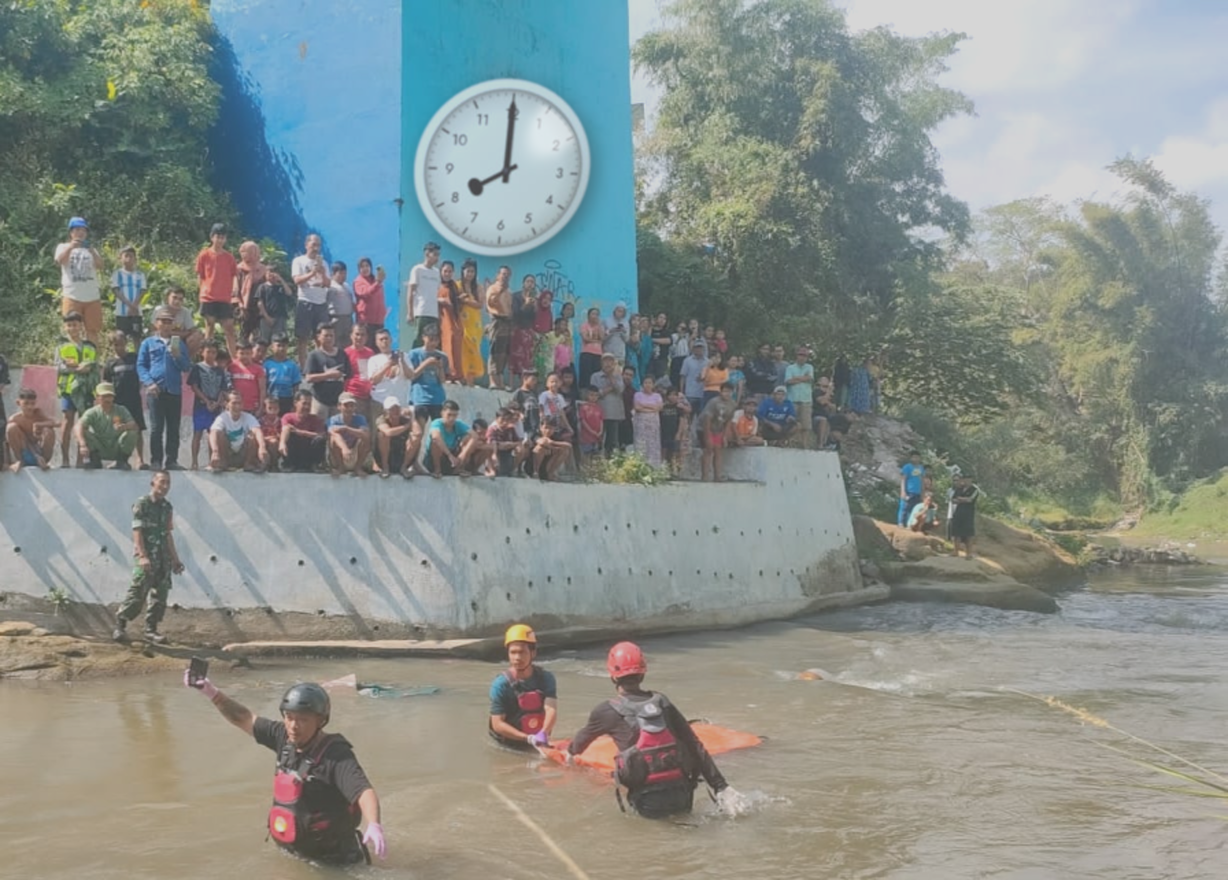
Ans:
8h00
